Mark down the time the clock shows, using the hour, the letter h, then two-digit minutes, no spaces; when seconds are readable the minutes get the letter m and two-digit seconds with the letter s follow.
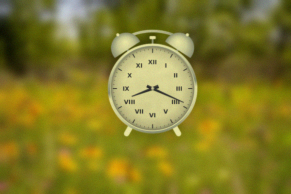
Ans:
8h19
